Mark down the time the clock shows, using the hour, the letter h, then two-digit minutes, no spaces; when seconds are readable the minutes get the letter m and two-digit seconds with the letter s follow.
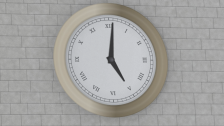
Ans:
5h01
